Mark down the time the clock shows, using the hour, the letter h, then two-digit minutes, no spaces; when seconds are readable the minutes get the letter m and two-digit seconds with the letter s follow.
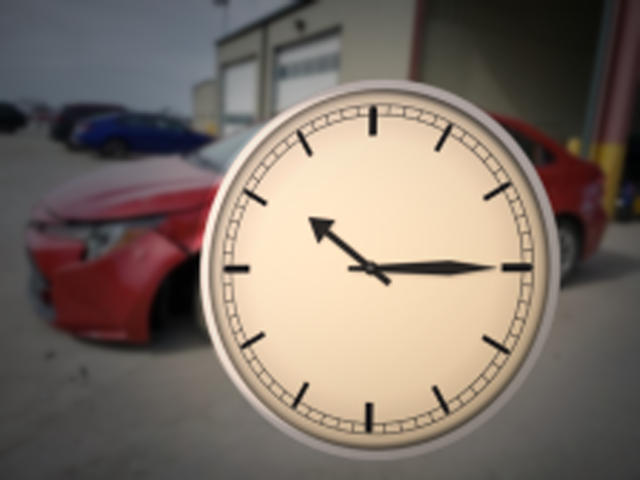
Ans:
10h15
